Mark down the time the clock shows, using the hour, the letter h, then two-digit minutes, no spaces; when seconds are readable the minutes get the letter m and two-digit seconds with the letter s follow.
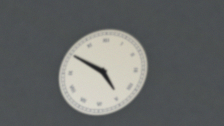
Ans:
4h50
